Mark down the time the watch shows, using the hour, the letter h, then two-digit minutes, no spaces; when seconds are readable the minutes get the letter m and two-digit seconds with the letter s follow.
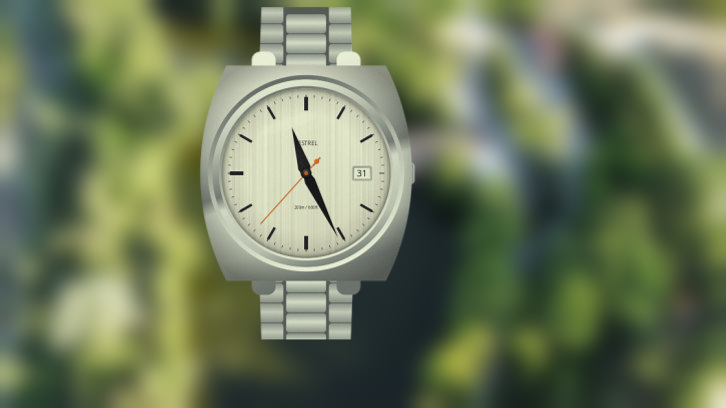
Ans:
11h25m37s
